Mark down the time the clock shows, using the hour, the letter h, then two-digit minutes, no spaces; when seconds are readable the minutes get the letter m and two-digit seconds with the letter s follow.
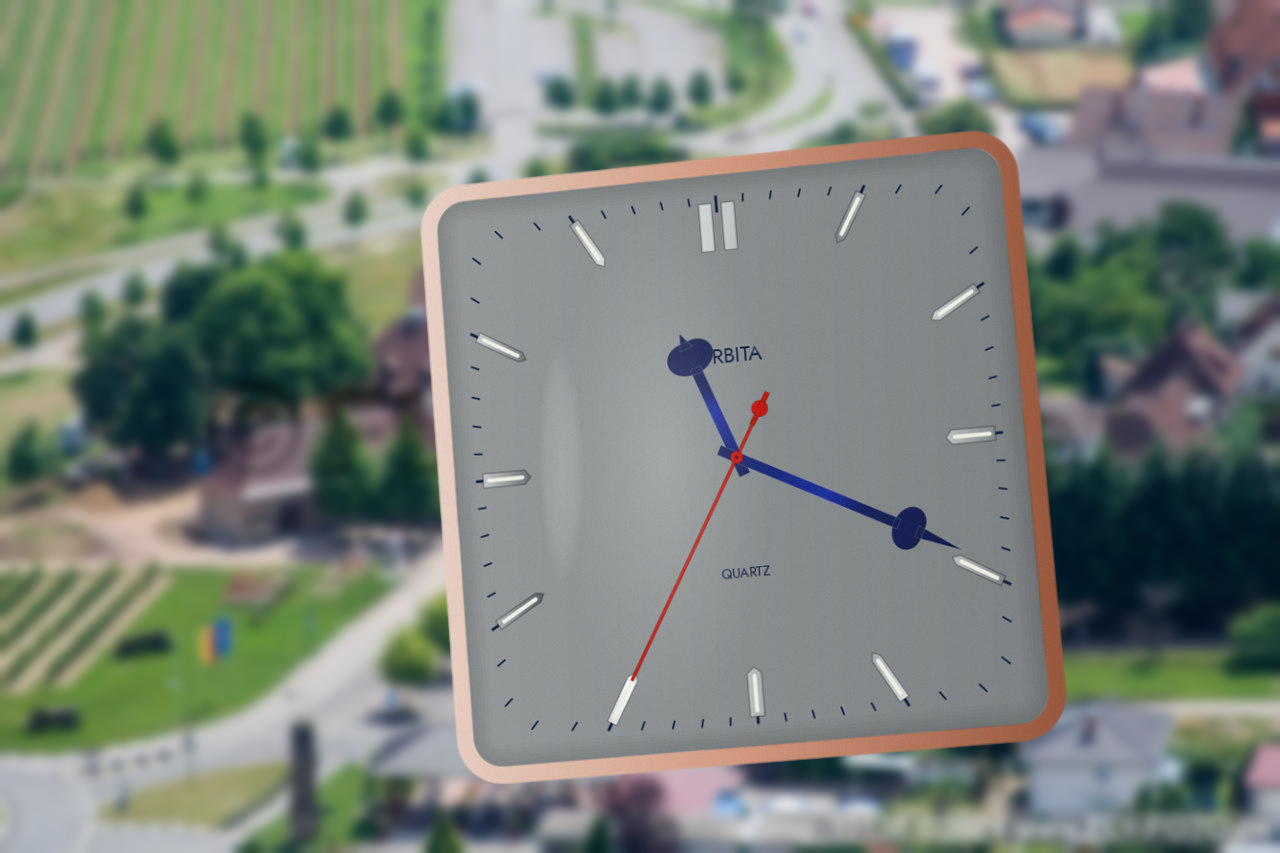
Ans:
11h19m35s
